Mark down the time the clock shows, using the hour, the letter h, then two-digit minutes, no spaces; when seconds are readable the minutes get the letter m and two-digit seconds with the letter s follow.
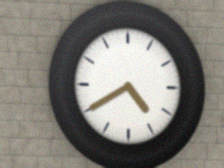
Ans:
4h40
